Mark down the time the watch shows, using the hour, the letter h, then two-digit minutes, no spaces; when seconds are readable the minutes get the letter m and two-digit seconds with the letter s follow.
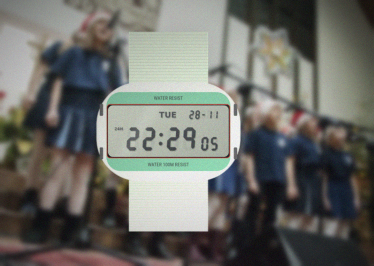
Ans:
22h29m05s
